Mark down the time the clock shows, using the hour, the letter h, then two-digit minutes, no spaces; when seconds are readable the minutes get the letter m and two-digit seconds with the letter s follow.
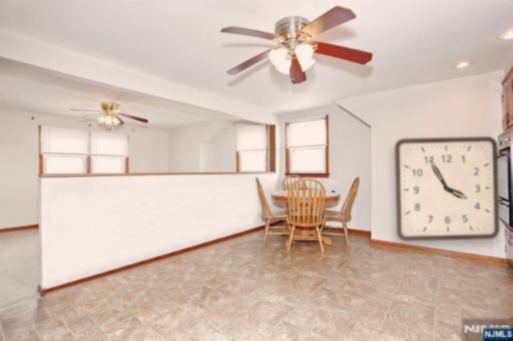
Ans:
3h55
